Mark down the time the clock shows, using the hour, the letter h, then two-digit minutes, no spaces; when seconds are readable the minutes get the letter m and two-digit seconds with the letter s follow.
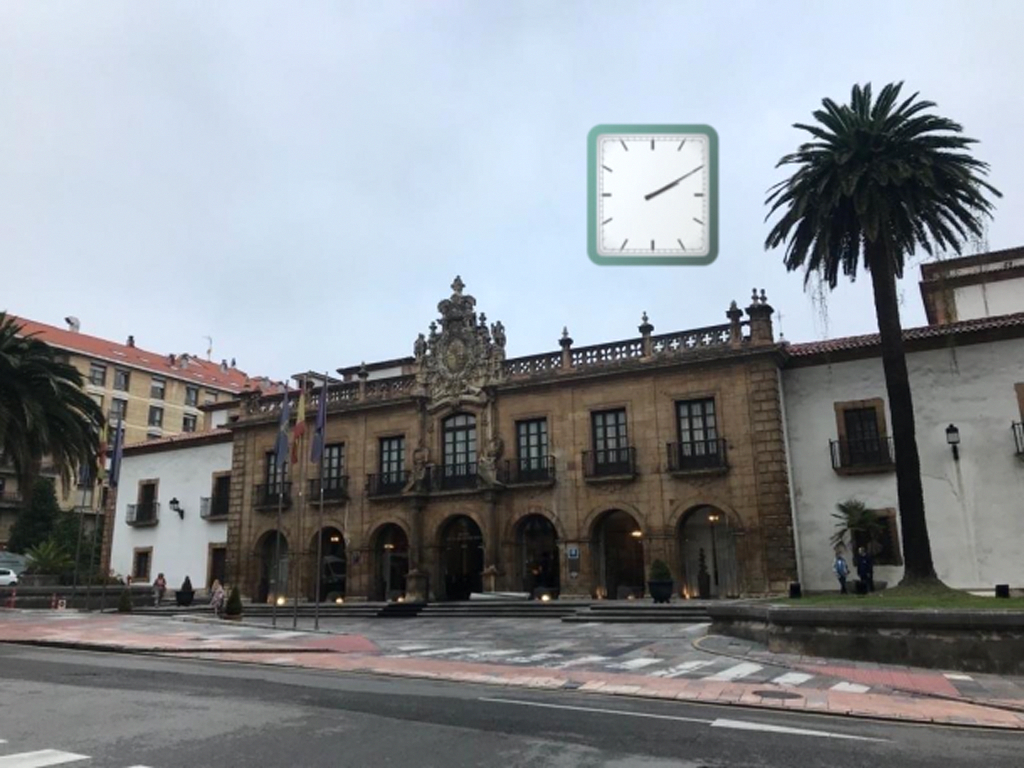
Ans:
2h10
